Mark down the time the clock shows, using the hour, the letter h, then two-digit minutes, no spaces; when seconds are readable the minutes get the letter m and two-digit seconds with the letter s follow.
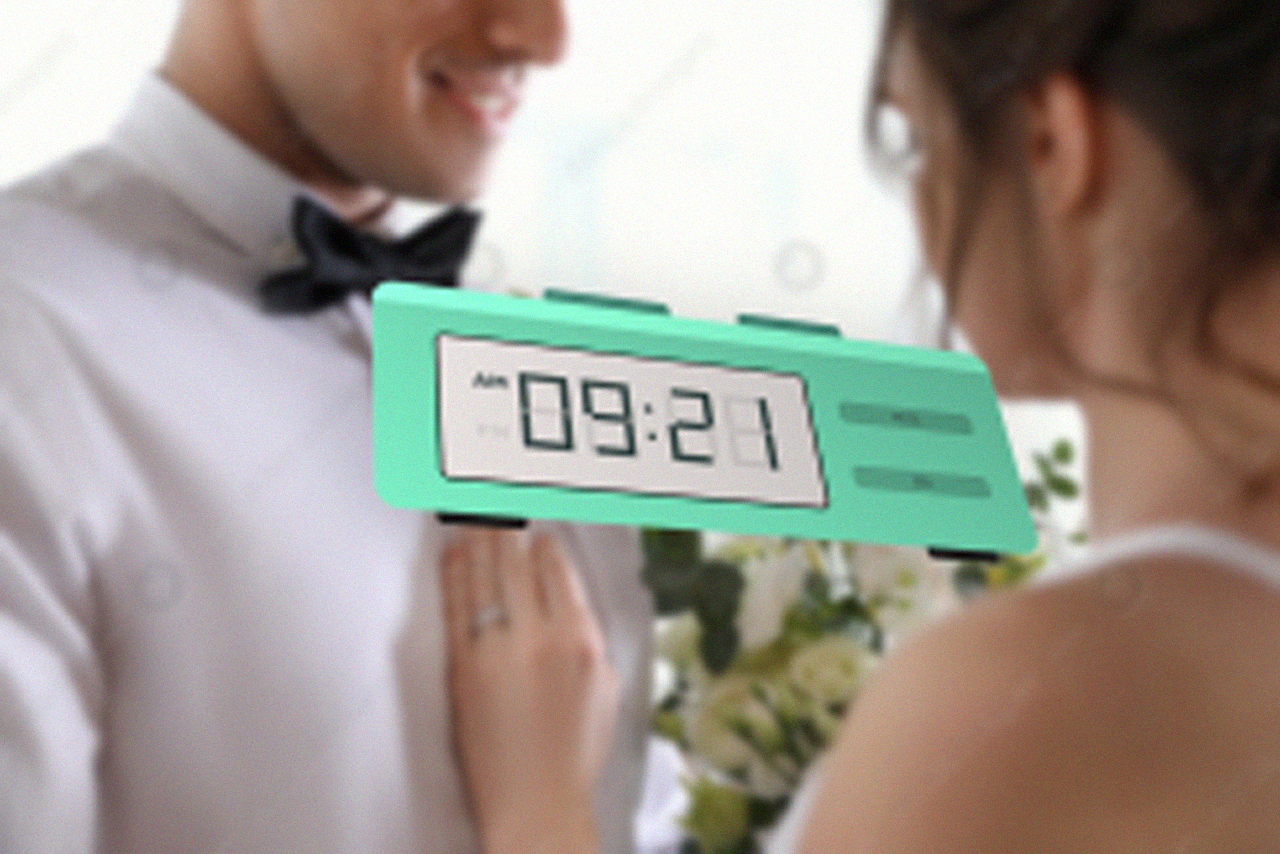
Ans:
9h21
